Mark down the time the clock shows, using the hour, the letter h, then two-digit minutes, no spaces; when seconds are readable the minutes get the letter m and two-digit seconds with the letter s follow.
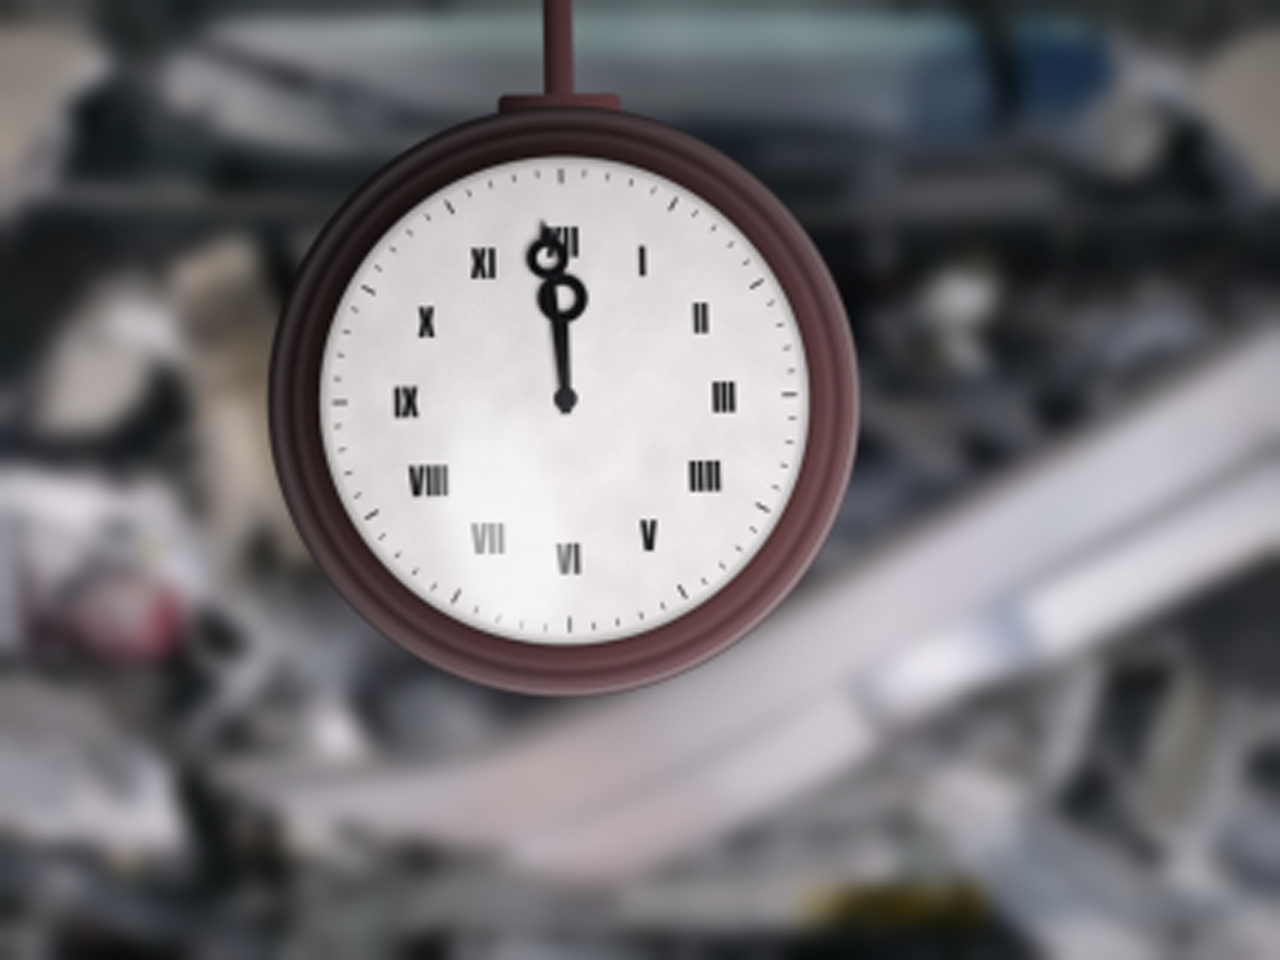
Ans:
11h59
